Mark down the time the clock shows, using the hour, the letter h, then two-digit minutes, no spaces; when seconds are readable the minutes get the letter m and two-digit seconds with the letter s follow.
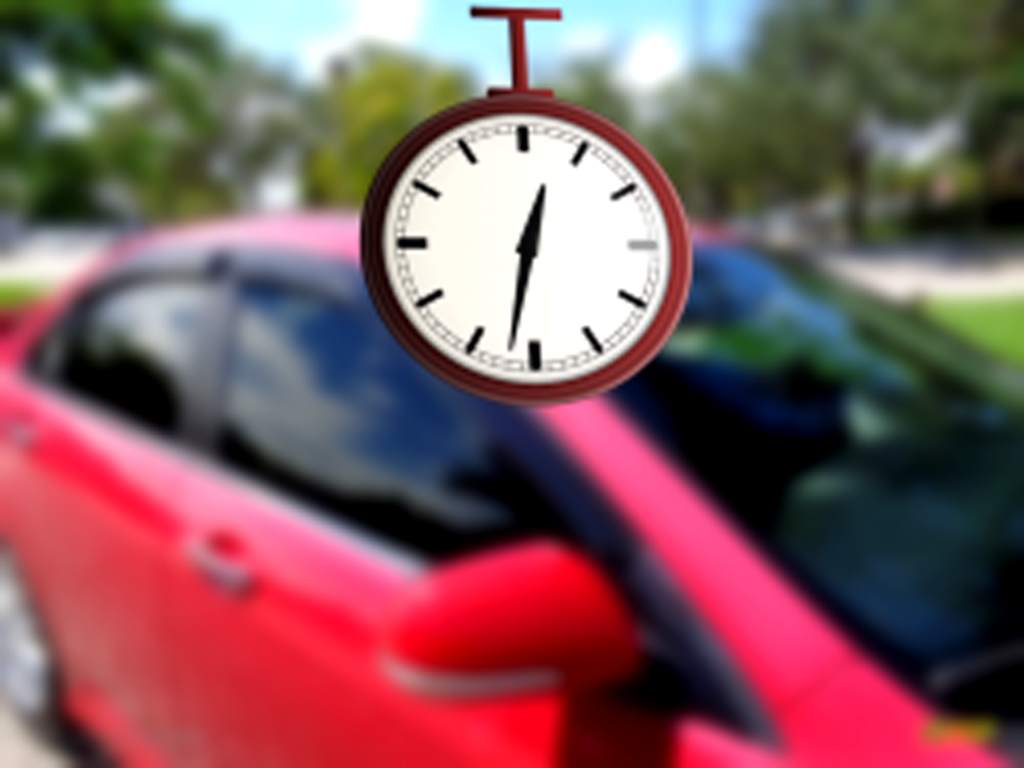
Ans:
12h32
